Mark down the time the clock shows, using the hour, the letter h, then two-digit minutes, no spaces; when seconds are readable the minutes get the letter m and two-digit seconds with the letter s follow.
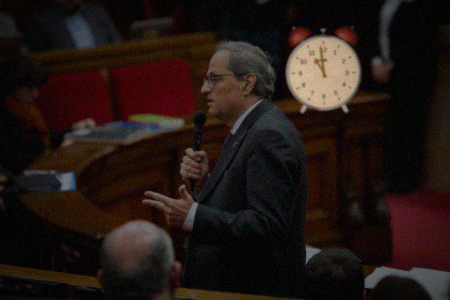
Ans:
10h59
